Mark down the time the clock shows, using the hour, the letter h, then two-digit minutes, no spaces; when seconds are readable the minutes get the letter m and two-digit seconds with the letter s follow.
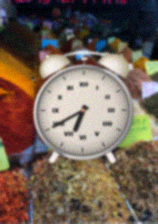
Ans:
6h40
